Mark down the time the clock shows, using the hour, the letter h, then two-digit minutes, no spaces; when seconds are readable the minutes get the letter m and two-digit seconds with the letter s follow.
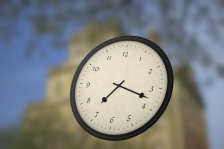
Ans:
7h18
